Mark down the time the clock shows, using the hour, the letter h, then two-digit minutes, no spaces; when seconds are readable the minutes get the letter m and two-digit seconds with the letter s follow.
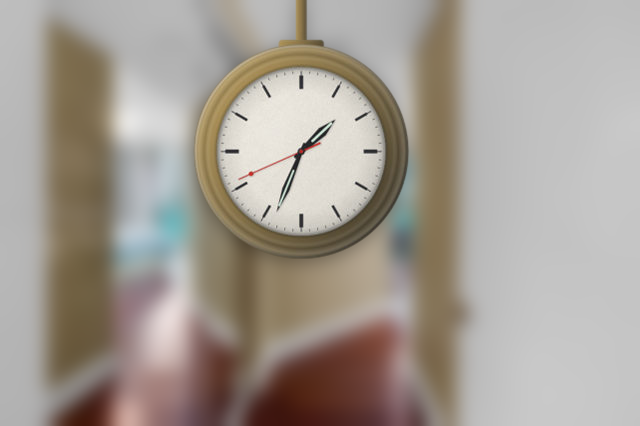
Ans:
1h33m41s
